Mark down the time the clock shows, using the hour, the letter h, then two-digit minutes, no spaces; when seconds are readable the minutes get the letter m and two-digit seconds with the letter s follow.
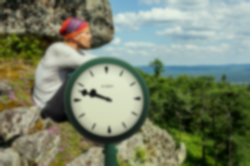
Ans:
9h48
